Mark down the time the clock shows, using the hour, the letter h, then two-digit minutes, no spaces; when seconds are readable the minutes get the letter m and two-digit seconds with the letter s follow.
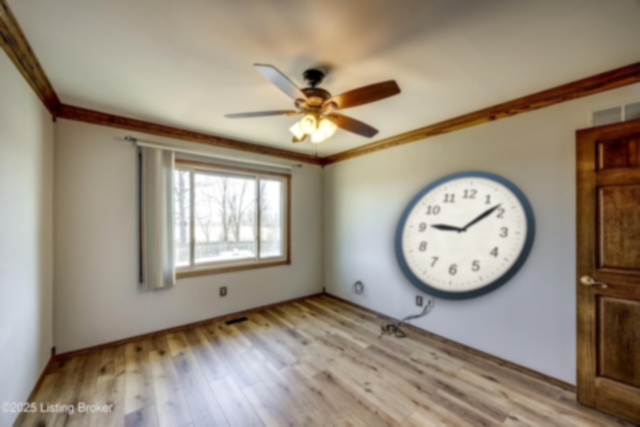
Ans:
9h08
